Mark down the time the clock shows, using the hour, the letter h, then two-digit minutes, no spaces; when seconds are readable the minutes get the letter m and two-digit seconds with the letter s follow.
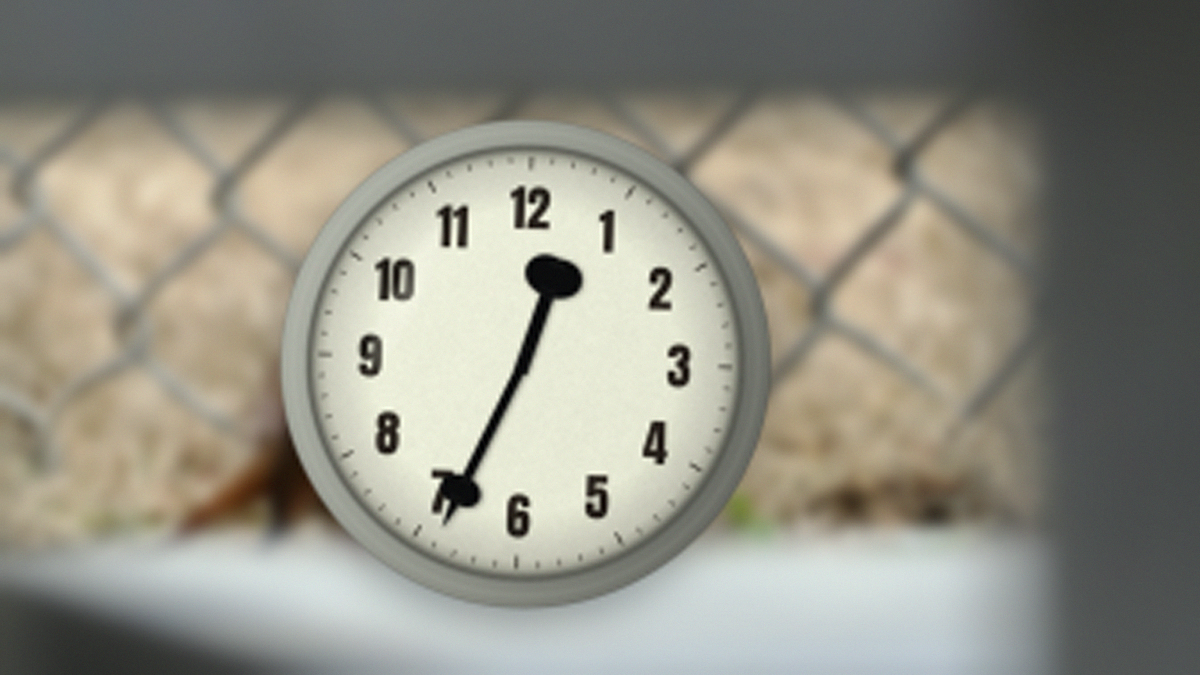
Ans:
12h34
